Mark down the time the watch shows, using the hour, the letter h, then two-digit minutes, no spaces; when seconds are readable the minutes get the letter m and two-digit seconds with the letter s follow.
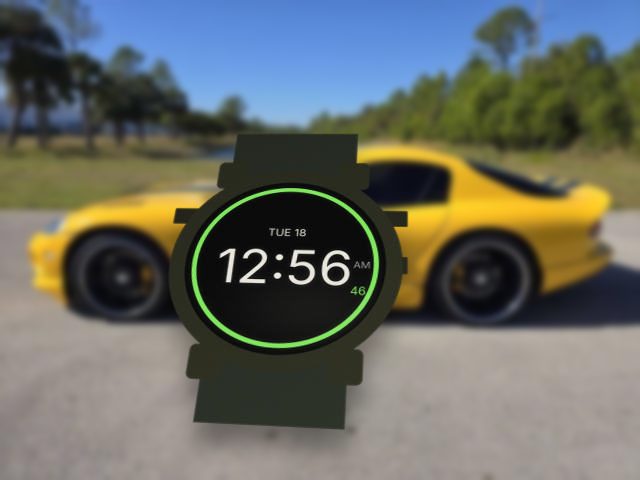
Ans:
12h56m46s
